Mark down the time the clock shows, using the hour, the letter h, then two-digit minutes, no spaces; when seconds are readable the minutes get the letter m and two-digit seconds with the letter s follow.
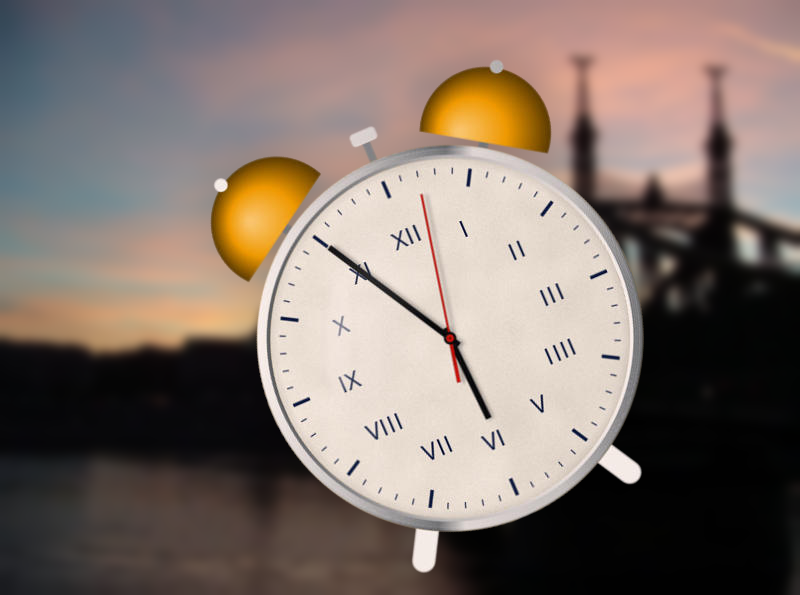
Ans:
5h55m02s
